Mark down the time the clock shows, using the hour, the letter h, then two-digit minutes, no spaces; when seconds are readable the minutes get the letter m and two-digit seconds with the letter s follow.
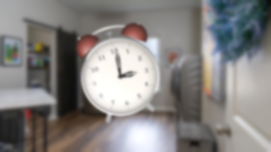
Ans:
3h01
